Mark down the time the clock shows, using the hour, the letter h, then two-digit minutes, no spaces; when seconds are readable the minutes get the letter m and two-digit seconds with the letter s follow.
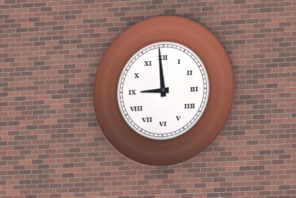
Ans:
8h59
